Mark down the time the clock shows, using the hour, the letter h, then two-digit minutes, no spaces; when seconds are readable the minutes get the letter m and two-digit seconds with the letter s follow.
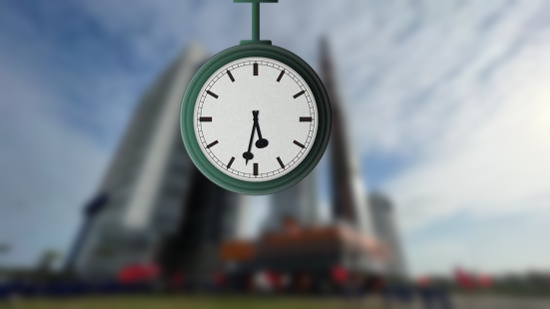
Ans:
5h32
